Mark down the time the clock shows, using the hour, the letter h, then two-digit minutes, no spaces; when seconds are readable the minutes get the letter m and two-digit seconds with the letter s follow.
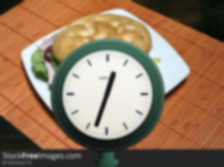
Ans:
12h33
